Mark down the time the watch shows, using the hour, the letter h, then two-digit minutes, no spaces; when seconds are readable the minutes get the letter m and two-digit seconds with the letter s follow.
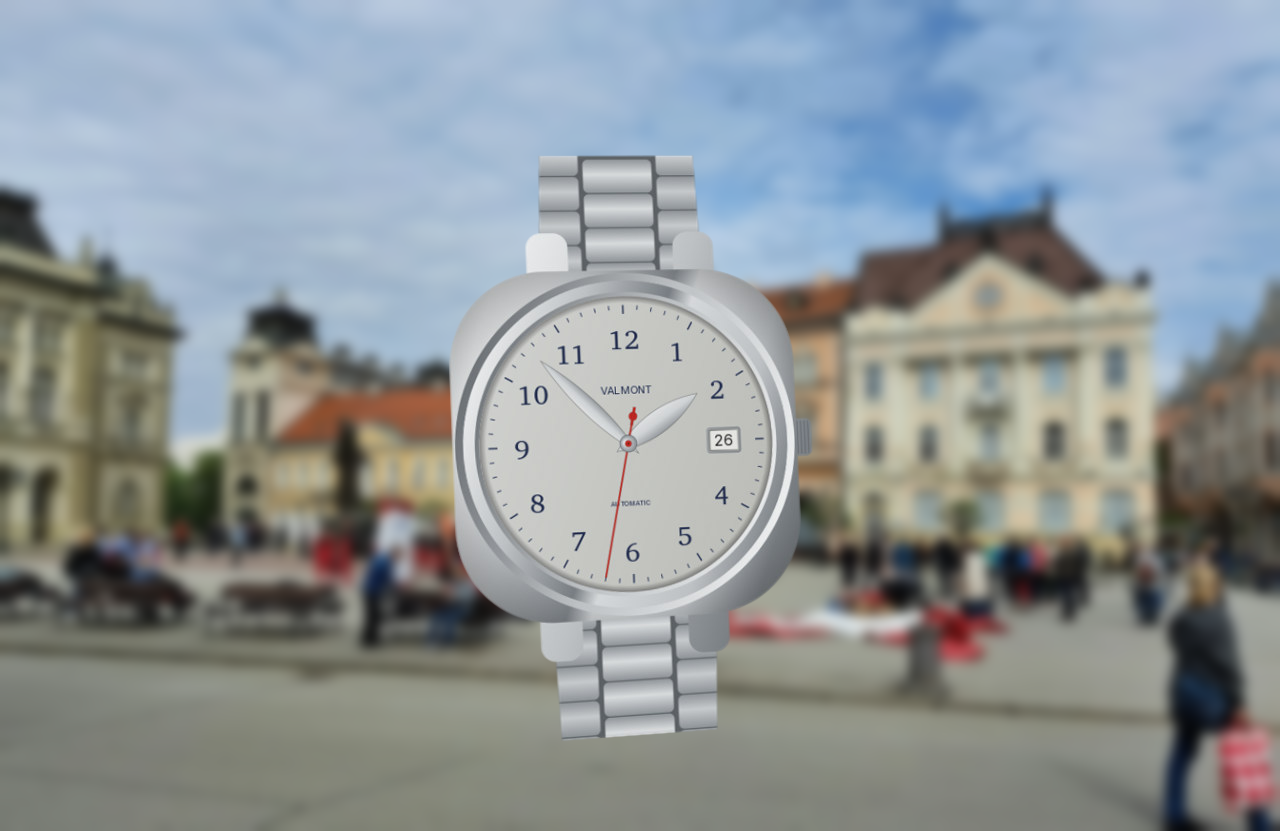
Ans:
1h52m32s
